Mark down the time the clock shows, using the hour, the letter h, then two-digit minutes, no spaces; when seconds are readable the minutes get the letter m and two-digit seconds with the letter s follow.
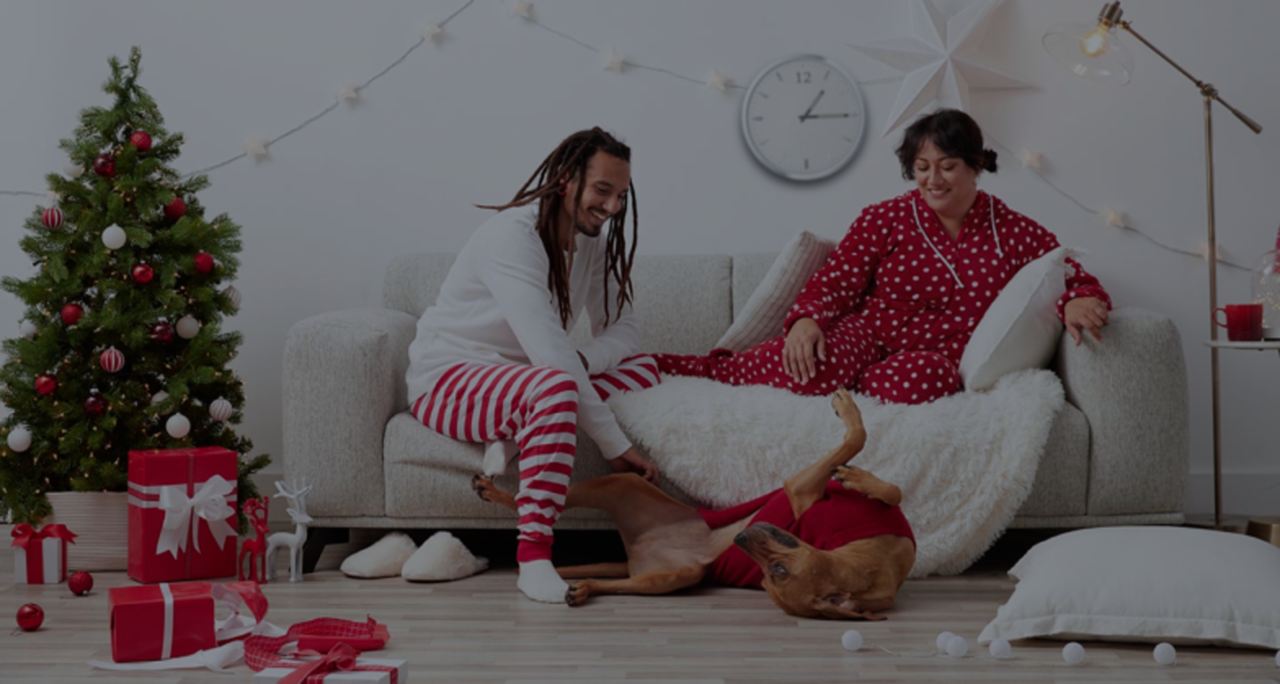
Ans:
1h15
